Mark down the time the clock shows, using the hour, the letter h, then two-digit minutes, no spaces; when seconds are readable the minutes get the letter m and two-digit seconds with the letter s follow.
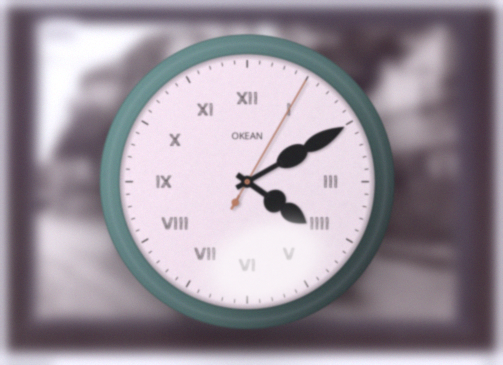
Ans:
4h10m05s
